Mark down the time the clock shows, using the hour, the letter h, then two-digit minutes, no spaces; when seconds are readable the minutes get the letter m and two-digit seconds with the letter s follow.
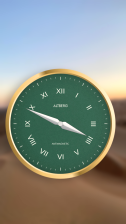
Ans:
3h49
